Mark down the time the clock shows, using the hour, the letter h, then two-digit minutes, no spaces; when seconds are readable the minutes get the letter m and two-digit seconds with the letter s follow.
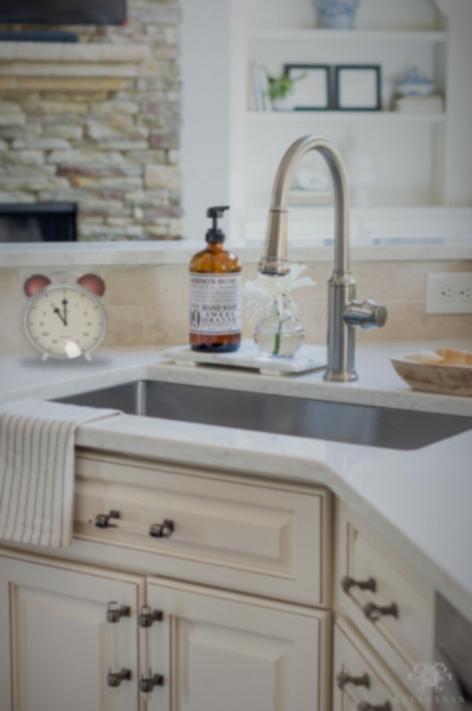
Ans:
11h00
